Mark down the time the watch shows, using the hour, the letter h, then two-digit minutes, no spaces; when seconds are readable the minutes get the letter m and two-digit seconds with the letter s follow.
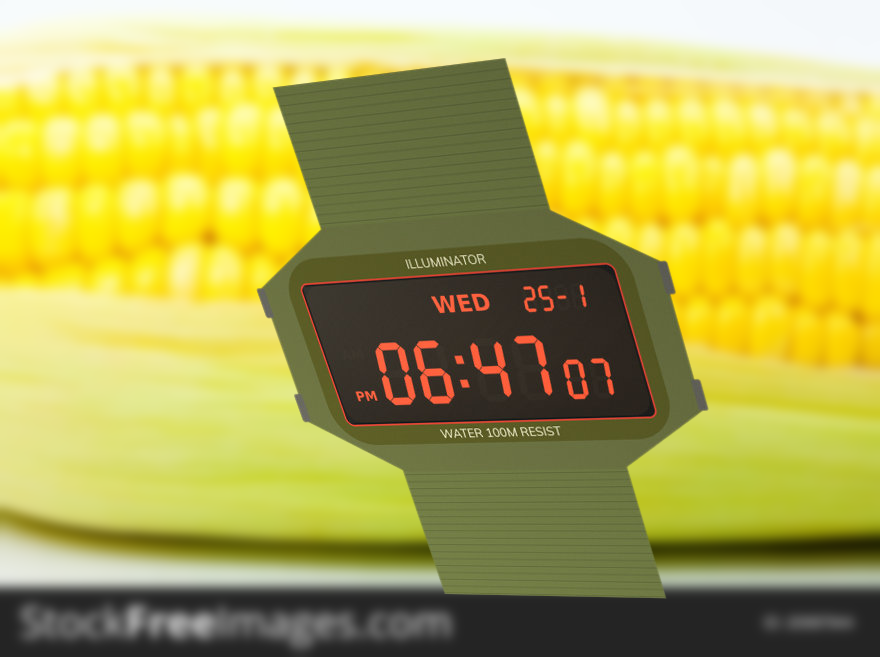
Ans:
6h47m07s
